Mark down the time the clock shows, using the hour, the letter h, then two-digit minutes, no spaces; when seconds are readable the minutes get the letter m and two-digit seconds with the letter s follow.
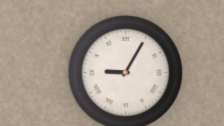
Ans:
9h05
